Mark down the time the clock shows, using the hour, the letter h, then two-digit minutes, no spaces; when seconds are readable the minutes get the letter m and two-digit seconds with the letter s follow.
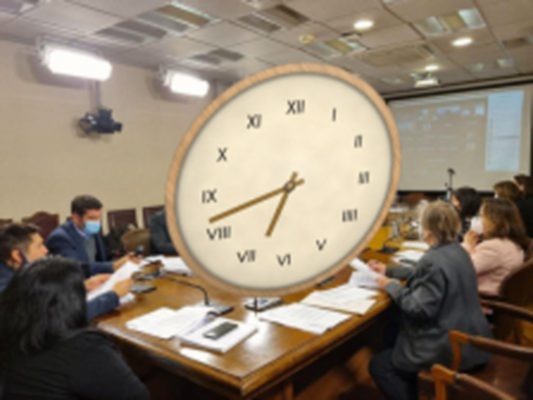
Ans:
6h42
